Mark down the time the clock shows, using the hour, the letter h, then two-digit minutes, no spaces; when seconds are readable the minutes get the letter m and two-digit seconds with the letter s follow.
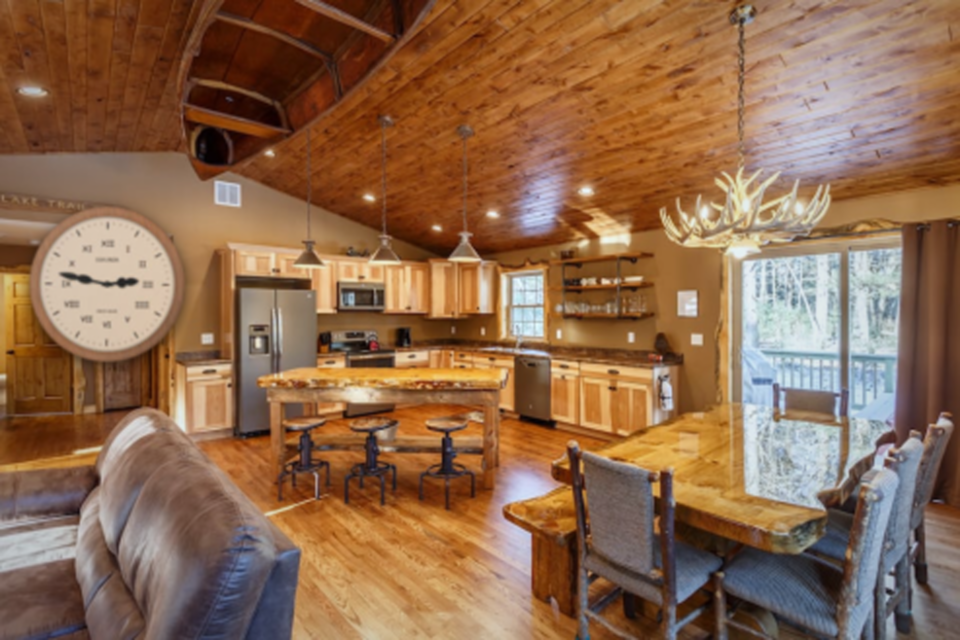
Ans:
2h47
